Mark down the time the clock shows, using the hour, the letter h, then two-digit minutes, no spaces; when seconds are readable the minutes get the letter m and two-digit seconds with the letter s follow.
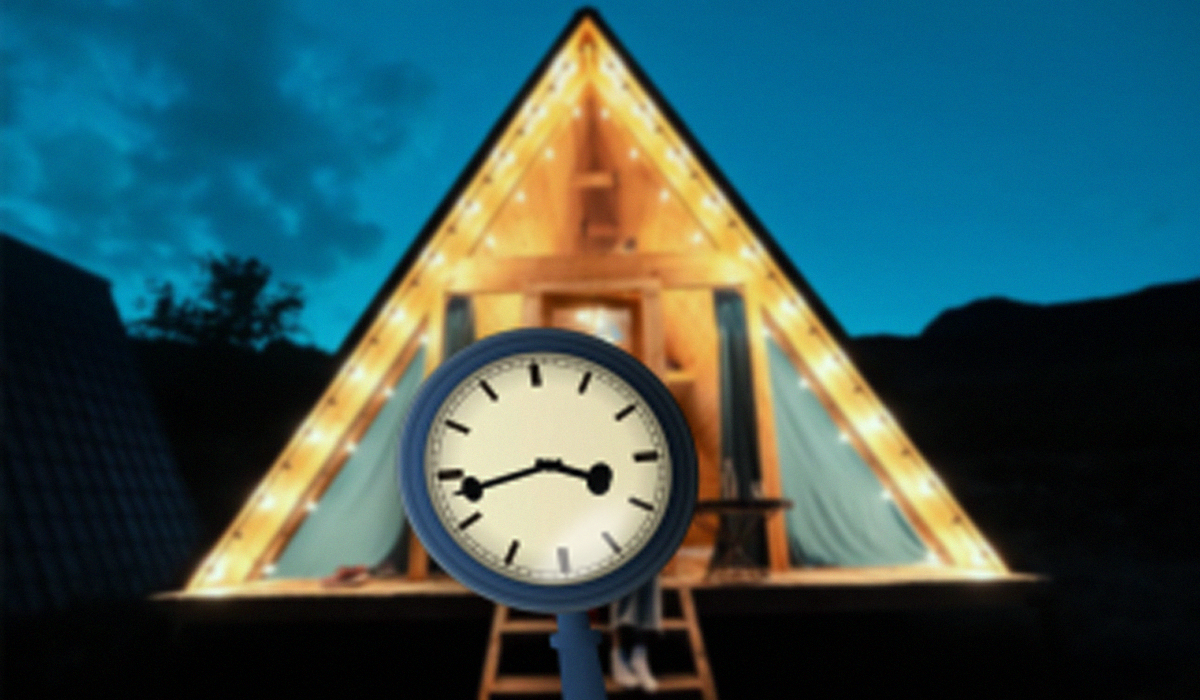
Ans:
3h43
